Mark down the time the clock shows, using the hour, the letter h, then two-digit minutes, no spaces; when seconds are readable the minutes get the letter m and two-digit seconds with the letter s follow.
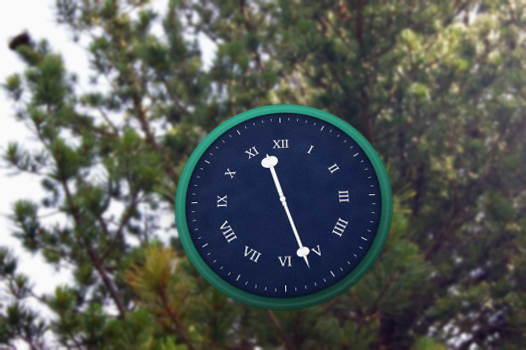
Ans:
11h27
